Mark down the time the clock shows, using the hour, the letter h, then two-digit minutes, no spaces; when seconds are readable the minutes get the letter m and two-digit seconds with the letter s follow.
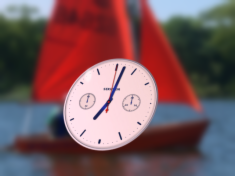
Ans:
7h02
